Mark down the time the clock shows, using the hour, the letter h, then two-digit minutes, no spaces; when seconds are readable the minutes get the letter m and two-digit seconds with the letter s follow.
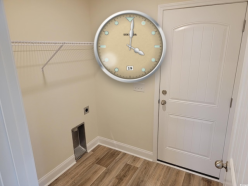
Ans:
4h01
